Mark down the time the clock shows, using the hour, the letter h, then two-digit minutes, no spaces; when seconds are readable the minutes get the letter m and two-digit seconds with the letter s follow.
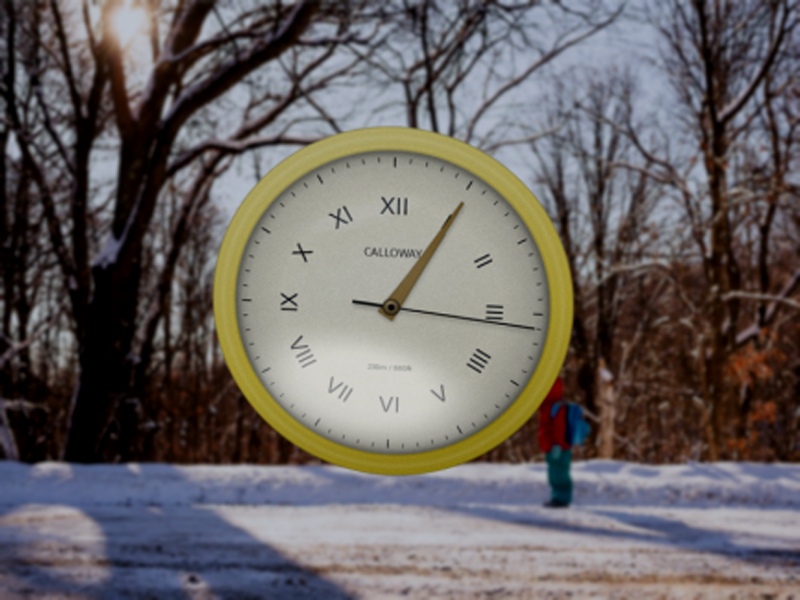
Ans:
1h05m16s
